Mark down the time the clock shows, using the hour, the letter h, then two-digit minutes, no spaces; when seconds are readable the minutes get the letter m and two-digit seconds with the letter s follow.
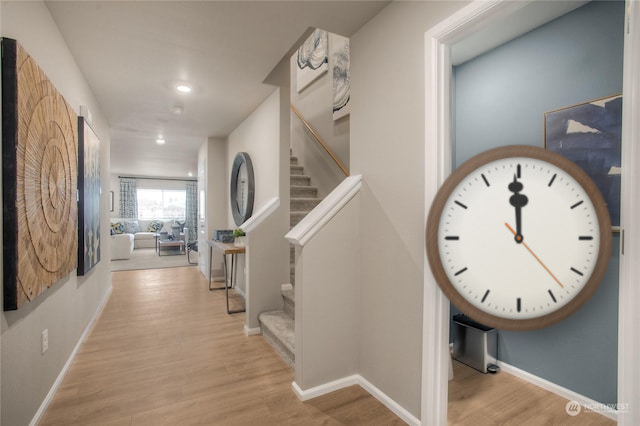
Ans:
11h59m23s
